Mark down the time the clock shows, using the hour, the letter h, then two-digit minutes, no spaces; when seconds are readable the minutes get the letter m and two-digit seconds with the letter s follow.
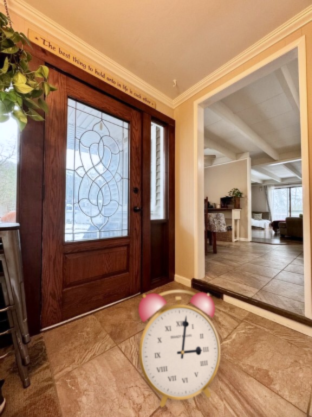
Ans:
3h02
